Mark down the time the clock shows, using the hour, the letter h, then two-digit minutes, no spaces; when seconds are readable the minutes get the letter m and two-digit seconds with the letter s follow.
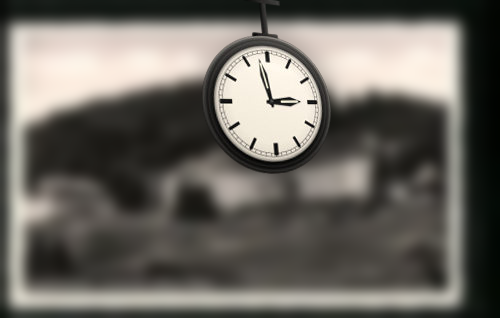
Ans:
2h58
